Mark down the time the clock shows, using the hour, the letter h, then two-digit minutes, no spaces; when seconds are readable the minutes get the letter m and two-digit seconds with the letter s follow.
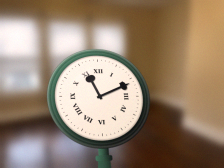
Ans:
11h11
